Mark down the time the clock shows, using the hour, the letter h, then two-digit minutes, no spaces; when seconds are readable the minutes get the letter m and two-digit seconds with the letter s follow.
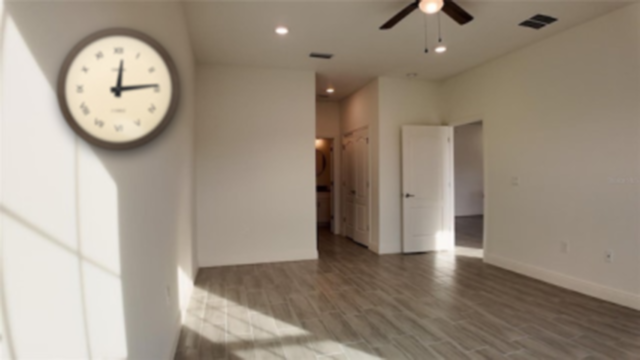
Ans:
12h14
